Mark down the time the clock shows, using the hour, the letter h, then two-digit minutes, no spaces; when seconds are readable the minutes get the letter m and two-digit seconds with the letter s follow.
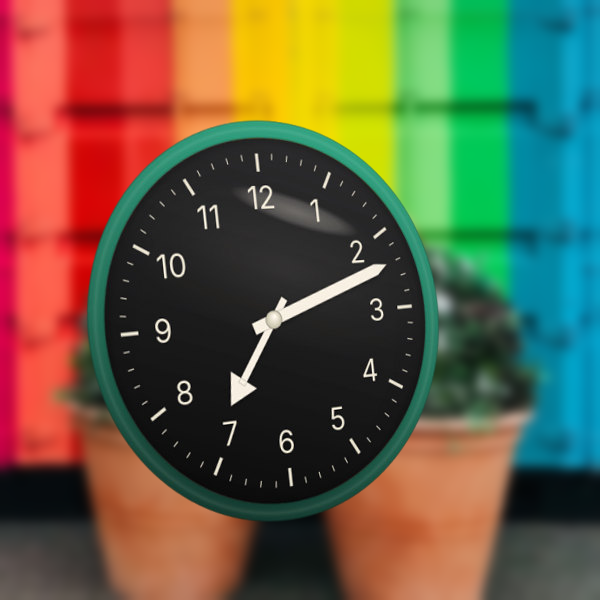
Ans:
7h12
